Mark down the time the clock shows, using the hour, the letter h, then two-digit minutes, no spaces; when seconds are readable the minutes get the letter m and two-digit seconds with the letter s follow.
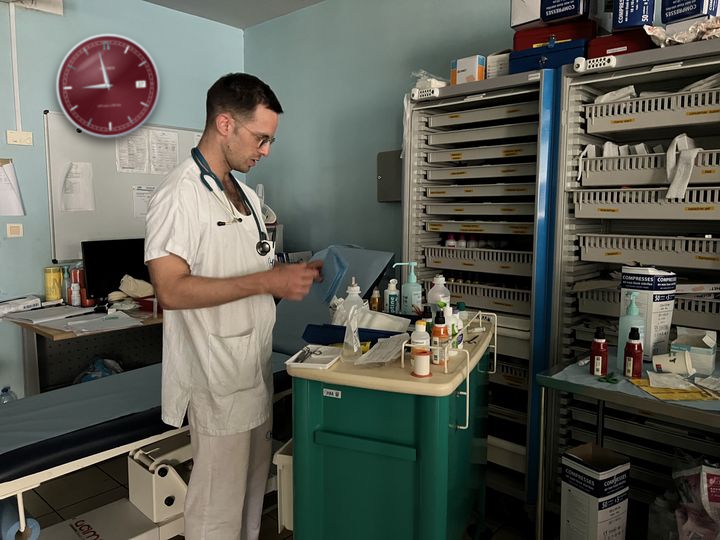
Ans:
8h58
